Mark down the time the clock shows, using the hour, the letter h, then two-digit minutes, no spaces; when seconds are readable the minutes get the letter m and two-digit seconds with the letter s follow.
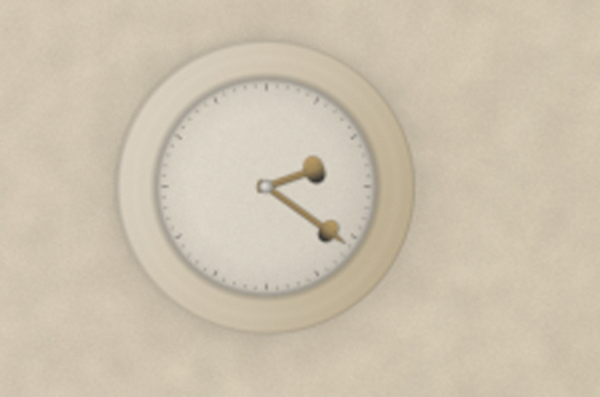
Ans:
2h21
